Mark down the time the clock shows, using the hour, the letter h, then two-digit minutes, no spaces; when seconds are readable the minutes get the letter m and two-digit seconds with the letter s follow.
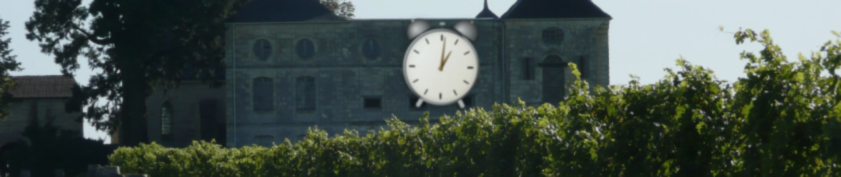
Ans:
1h01
